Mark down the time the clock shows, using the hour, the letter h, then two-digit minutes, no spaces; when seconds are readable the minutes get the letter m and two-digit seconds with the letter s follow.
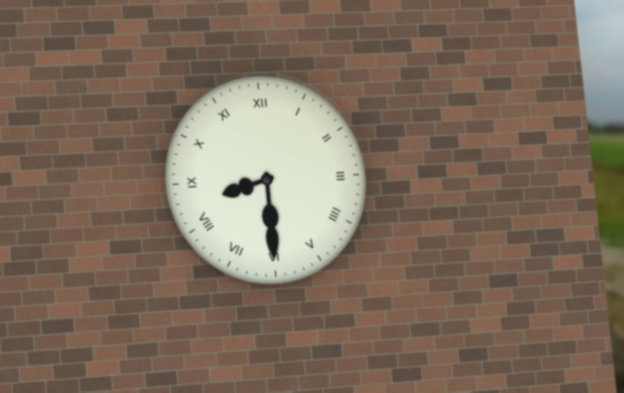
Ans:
8h30
